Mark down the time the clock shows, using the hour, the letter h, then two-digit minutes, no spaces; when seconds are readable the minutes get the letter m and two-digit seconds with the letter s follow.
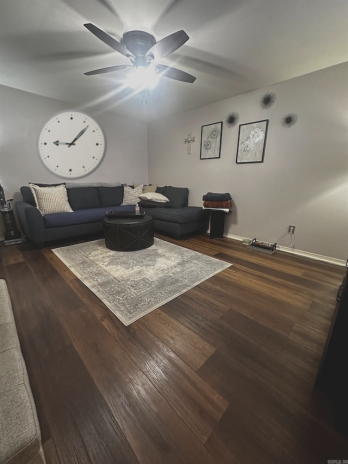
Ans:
9h07
